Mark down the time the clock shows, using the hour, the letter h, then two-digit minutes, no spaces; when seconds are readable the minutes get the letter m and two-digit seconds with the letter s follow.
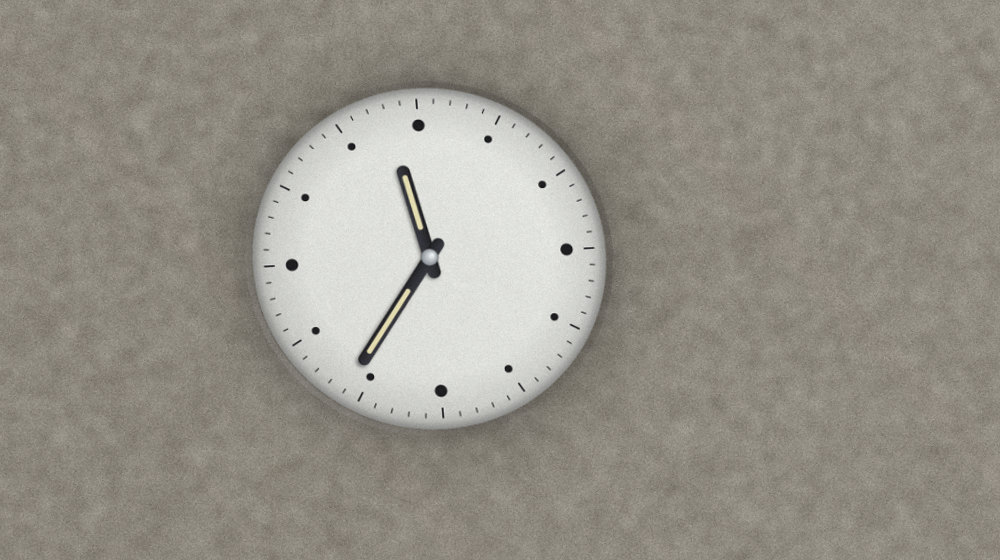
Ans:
11h36
